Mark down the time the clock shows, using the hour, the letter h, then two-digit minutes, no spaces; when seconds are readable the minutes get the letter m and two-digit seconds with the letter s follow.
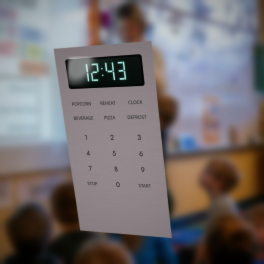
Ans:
12h43
